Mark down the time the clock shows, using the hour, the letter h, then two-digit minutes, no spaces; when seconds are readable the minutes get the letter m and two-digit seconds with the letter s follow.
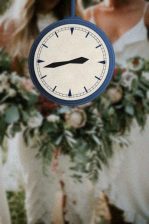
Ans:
2h43
